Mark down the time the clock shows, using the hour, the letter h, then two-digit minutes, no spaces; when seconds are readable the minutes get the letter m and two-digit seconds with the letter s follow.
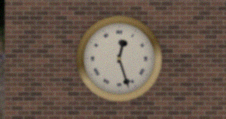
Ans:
12h27
